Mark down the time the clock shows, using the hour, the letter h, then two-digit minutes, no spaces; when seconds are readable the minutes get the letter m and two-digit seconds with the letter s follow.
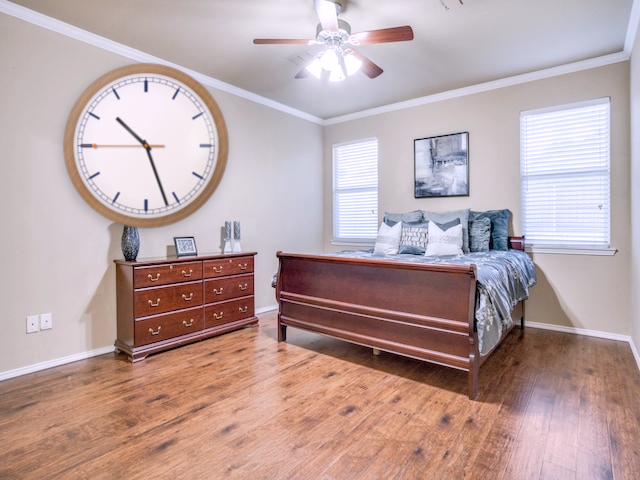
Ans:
10h26m45s
